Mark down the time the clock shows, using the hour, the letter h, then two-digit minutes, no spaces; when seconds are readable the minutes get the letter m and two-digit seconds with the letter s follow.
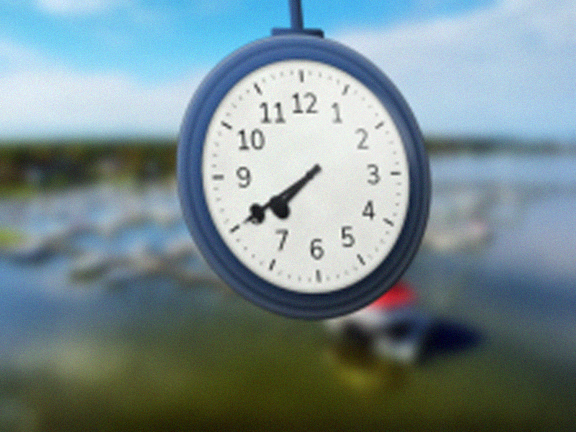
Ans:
7h40
